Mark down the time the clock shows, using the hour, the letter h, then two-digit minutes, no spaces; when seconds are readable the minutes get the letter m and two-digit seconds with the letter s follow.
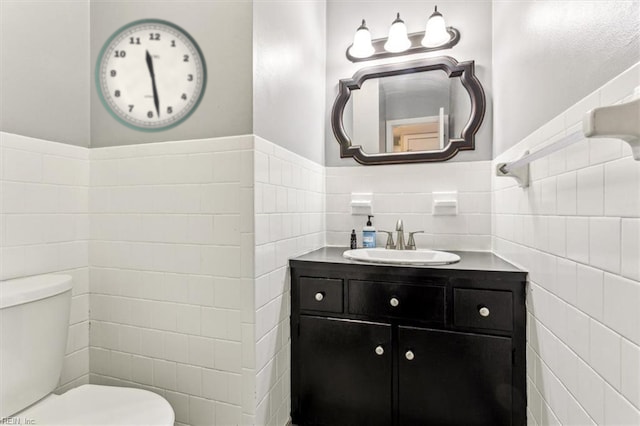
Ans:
11h28
